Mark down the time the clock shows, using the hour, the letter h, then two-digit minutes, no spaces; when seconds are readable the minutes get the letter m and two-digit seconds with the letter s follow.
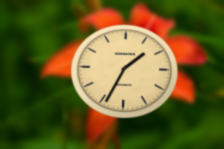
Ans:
1h34
